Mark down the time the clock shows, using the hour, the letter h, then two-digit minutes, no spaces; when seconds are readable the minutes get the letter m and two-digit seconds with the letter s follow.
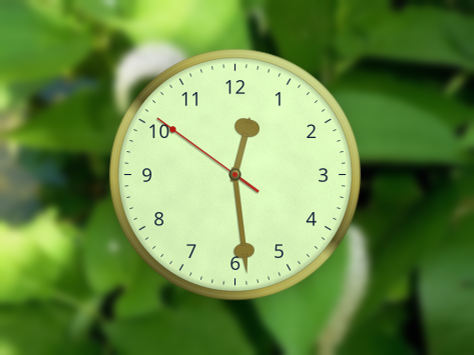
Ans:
12h28m51s
